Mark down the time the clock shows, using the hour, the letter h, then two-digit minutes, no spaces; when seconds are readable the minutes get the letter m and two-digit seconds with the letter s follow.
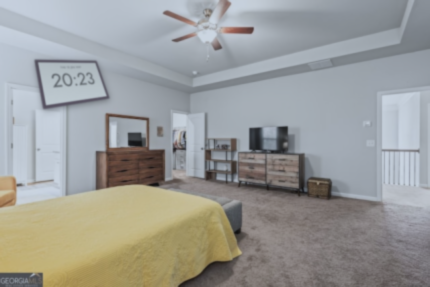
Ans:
20h23
